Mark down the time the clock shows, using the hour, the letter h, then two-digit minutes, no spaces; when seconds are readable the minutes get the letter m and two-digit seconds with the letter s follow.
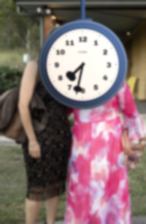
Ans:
7h32
